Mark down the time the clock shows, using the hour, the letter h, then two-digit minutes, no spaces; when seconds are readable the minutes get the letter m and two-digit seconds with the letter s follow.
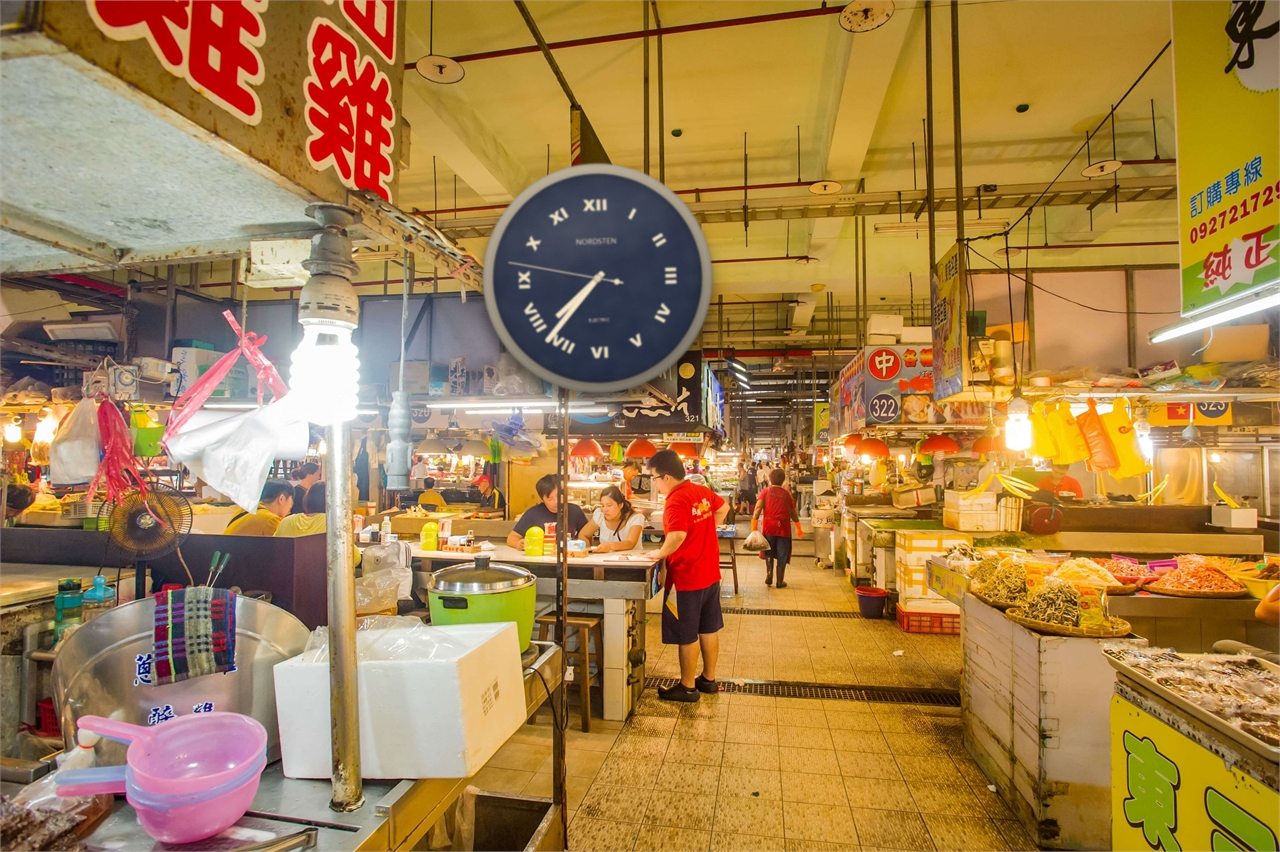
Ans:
7h36m47s
